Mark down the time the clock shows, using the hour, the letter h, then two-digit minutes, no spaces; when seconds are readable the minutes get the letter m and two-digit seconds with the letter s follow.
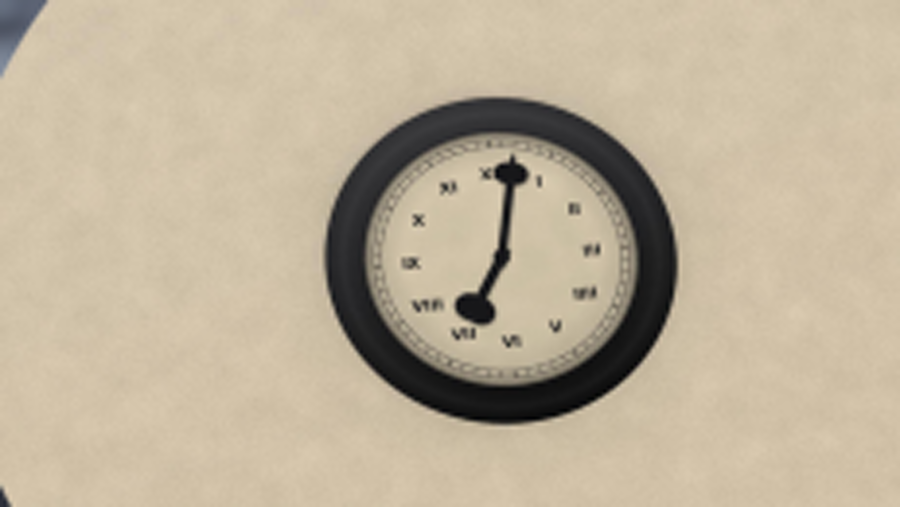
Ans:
7h02
